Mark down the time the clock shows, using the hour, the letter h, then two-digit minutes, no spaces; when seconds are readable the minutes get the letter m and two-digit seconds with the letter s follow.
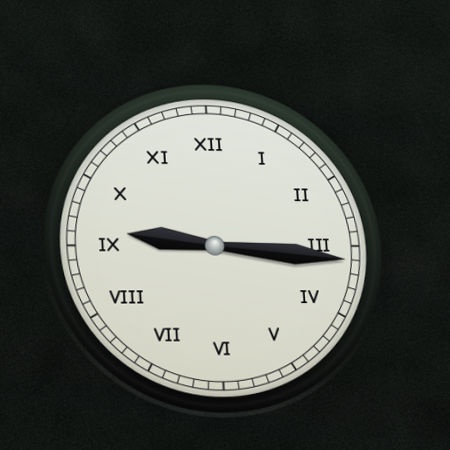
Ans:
9h16
